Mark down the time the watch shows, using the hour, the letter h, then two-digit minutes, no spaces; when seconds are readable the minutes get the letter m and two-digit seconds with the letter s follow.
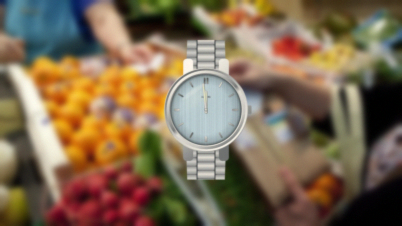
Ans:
11h59
